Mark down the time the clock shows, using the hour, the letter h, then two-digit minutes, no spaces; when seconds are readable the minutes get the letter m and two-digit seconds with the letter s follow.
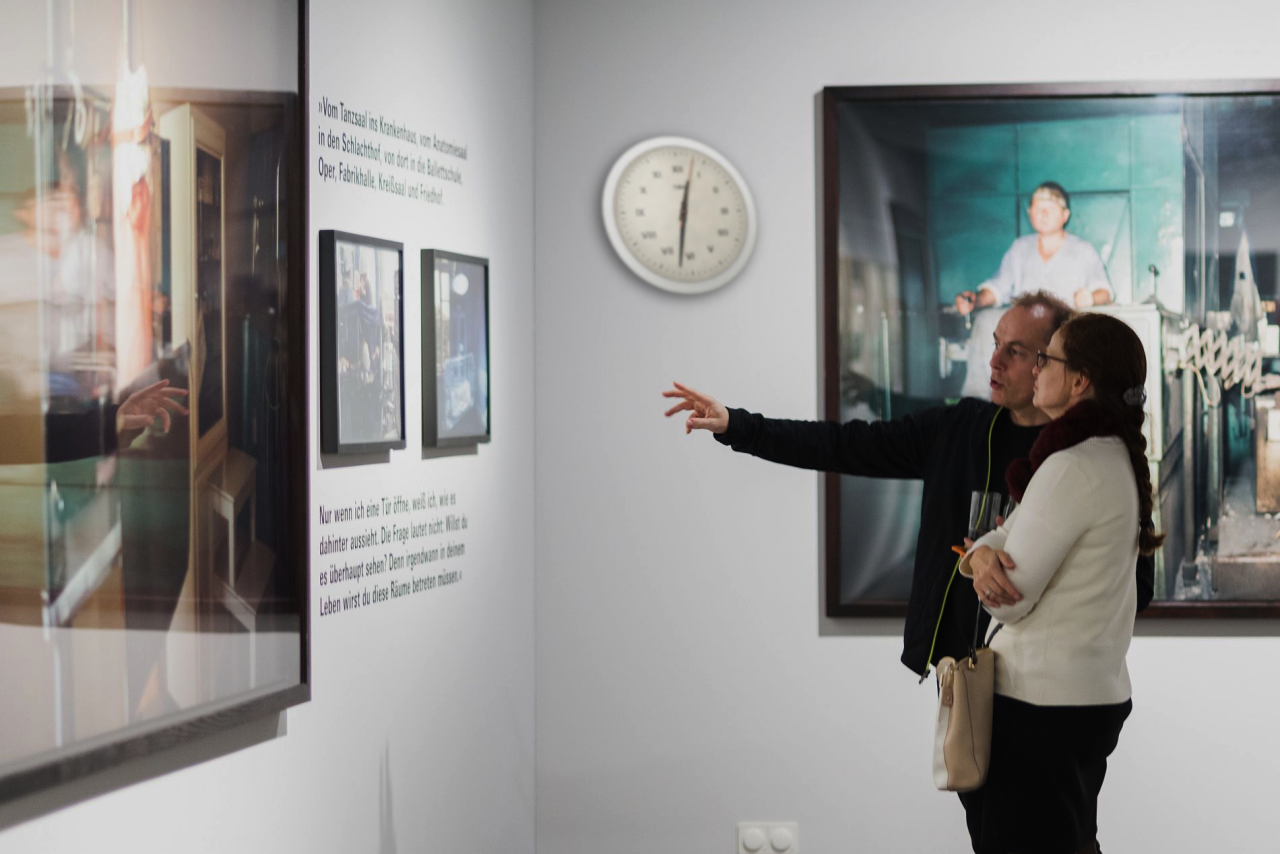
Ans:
12h32m03s
